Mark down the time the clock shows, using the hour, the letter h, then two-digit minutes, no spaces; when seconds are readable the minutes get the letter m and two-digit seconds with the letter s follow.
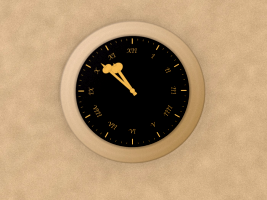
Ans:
10h52
